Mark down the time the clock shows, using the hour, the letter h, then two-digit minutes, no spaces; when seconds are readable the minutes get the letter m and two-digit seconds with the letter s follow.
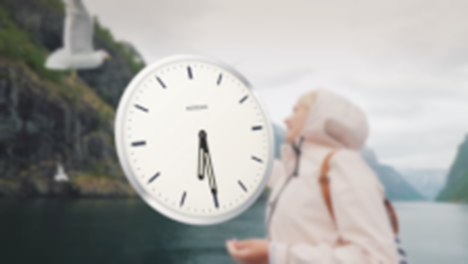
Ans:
6h30
